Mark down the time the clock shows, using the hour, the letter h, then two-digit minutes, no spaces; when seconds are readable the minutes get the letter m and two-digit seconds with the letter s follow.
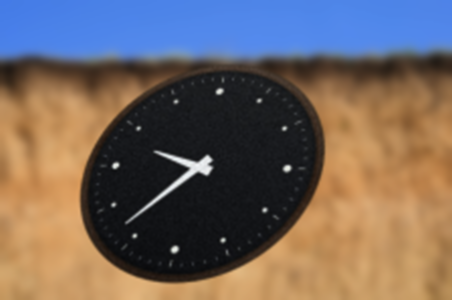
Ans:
9h37
